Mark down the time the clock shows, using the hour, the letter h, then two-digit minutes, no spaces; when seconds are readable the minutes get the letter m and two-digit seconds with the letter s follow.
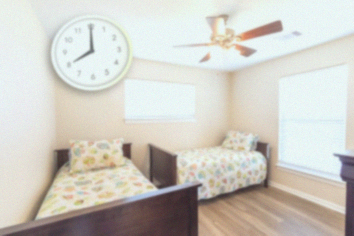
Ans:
8h00
